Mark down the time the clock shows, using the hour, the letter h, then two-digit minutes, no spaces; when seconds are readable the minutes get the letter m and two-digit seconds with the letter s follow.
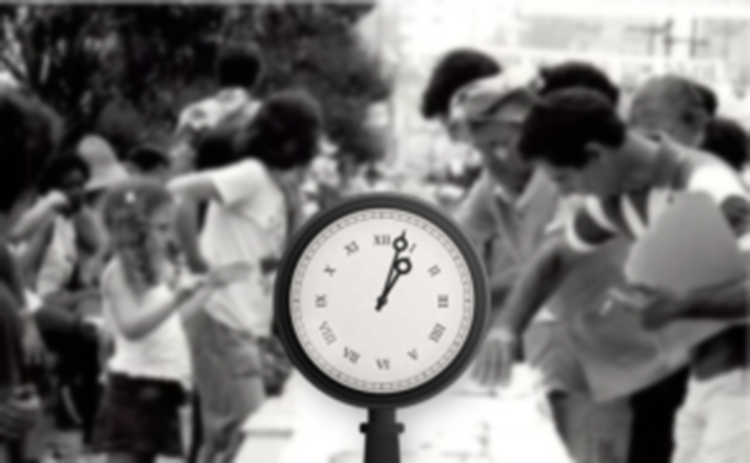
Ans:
1h03
